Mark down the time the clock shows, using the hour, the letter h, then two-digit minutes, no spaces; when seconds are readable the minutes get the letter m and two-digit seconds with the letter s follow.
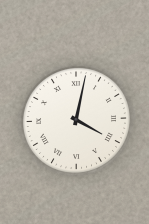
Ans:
4h02
